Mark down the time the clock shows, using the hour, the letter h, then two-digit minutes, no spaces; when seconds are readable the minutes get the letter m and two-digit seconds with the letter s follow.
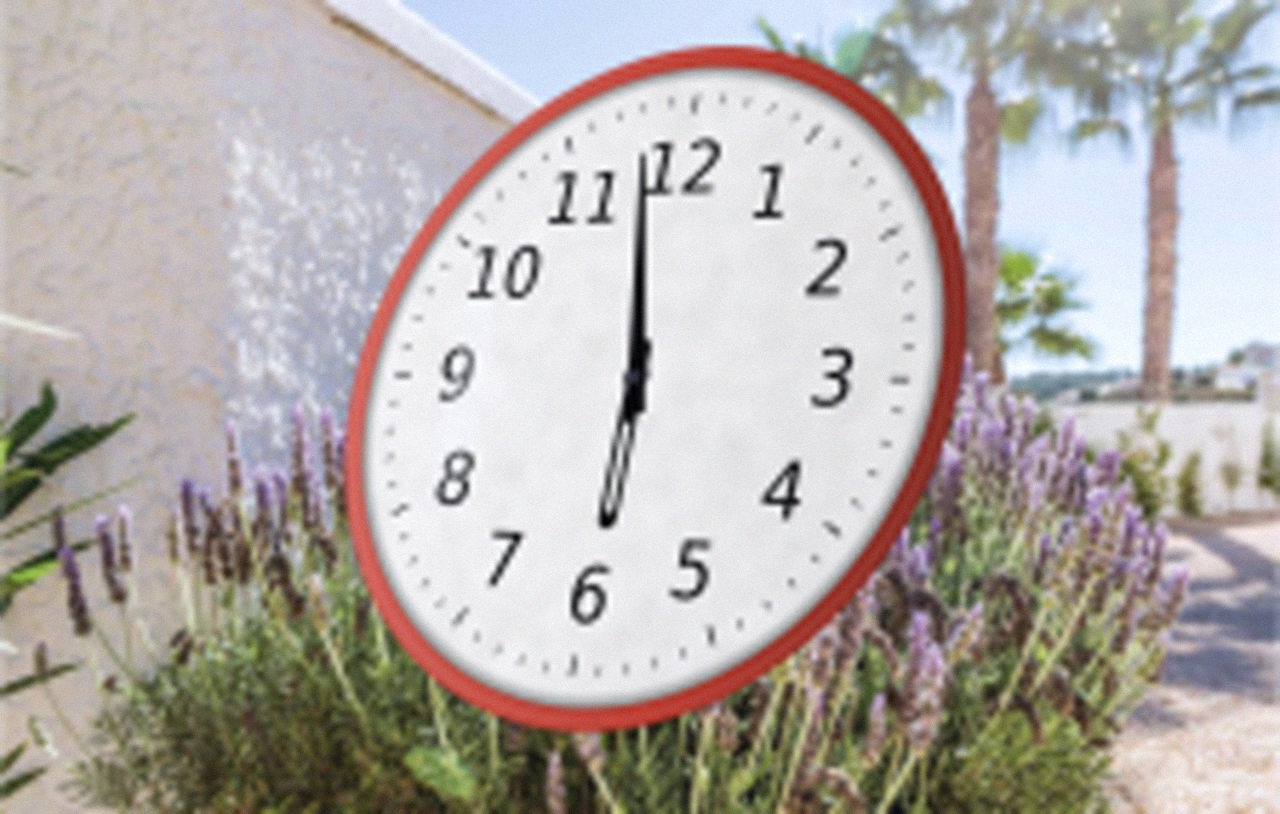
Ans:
5h58
